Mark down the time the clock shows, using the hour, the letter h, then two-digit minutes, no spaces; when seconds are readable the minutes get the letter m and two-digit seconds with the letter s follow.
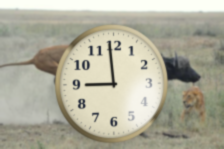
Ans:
8h59
